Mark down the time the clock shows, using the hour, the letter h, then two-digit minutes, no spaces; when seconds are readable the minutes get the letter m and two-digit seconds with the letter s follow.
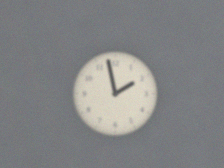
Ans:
1h58
